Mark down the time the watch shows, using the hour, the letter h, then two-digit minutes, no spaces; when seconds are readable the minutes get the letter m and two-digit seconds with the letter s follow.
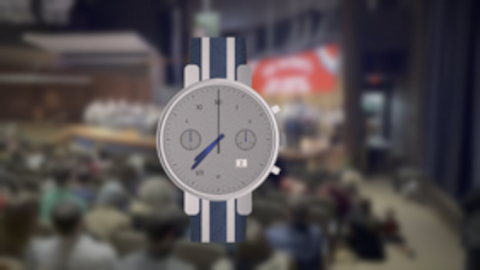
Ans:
7h37
